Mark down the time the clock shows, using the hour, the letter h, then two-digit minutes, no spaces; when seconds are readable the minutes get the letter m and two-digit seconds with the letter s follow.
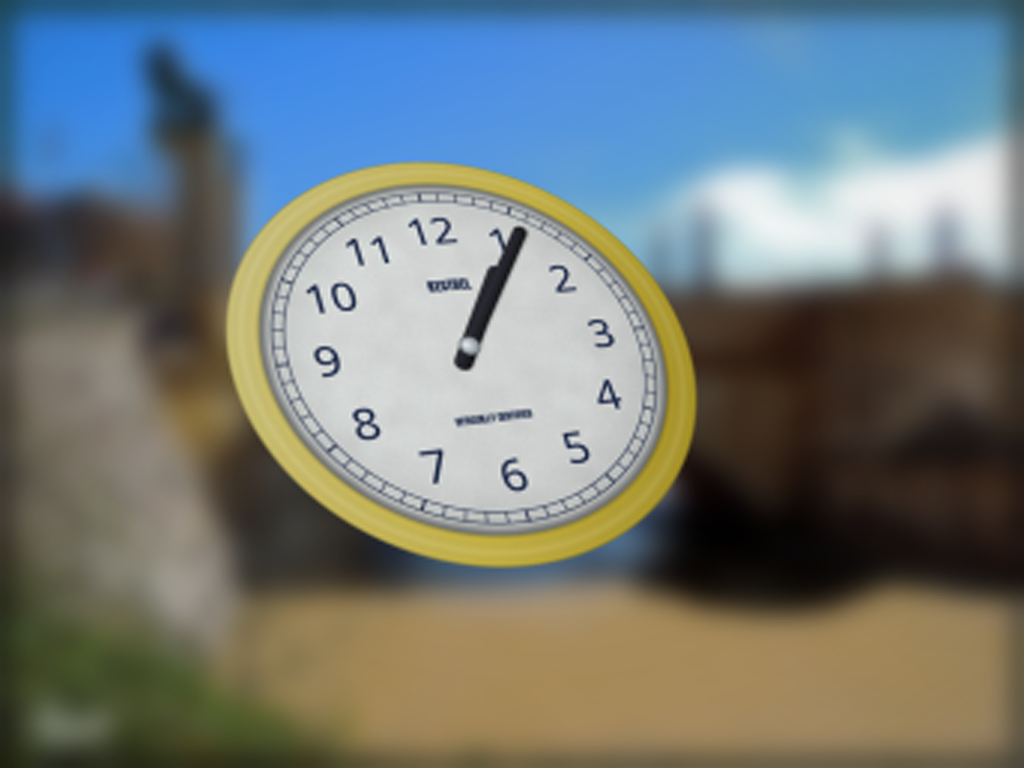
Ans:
1h06
